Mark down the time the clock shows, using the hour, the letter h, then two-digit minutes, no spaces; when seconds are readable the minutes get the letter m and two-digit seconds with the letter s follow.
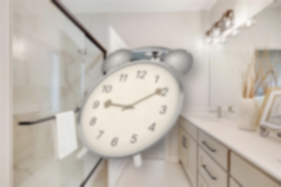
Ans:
9h09
